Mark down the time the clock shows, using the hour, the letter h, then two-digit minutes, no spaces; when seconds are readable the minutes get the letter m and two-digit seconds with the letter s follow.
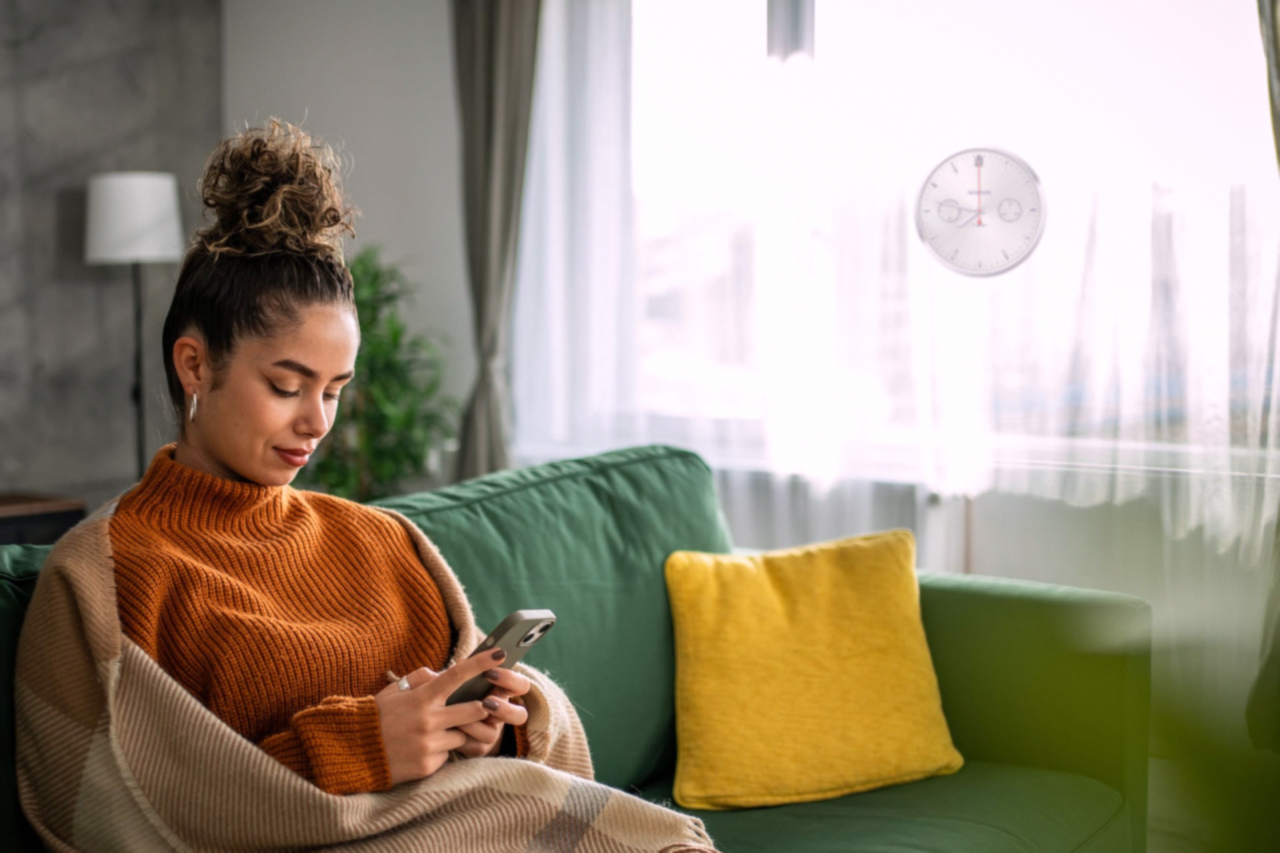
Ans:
7h47
